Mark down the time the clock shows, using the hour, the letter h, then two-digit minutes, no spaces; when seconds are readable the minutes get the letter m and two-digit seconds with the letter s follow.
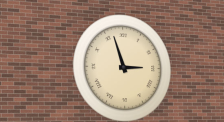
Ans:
2h57
